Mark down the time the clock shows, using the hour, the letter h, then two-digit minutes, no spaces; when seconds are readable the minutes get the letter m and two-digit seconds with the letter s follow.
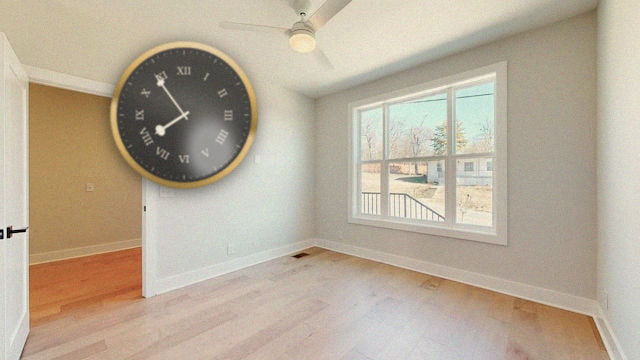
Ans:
7h54
